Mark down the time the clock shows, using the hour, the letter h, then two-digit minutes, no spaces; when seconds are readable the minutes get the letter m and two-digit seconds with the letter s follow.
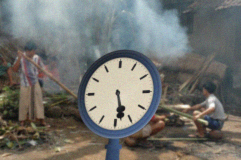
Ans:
5h28
